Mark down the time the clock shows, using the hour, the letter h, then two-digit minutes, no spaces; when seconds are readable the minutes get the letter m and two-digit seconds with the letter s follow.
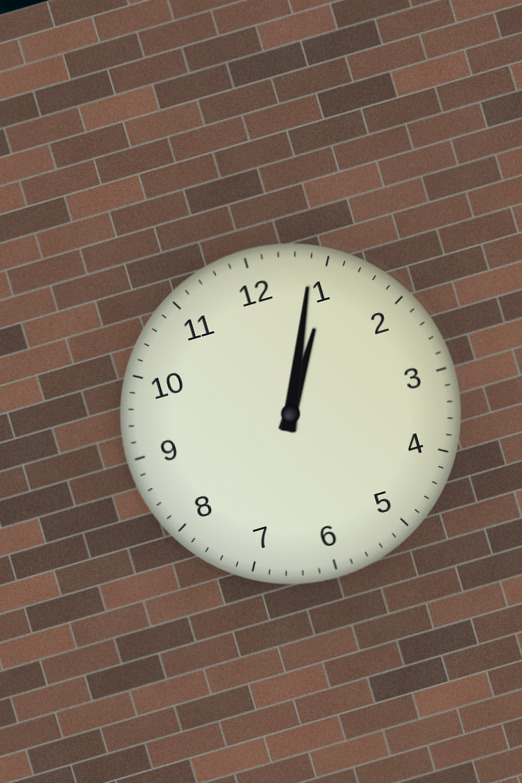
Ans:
1h04
